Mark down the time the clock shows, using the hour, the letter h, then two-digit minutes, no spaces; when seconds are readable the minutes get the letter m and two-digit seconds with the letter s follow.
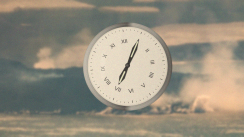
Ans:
7h05
